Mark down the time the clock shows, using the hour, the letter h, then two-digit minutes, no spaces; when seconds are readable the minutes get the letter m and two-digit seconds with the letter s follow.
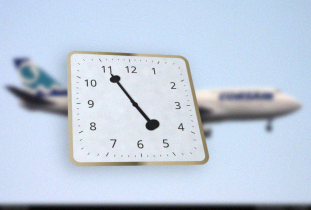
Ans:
4h55
